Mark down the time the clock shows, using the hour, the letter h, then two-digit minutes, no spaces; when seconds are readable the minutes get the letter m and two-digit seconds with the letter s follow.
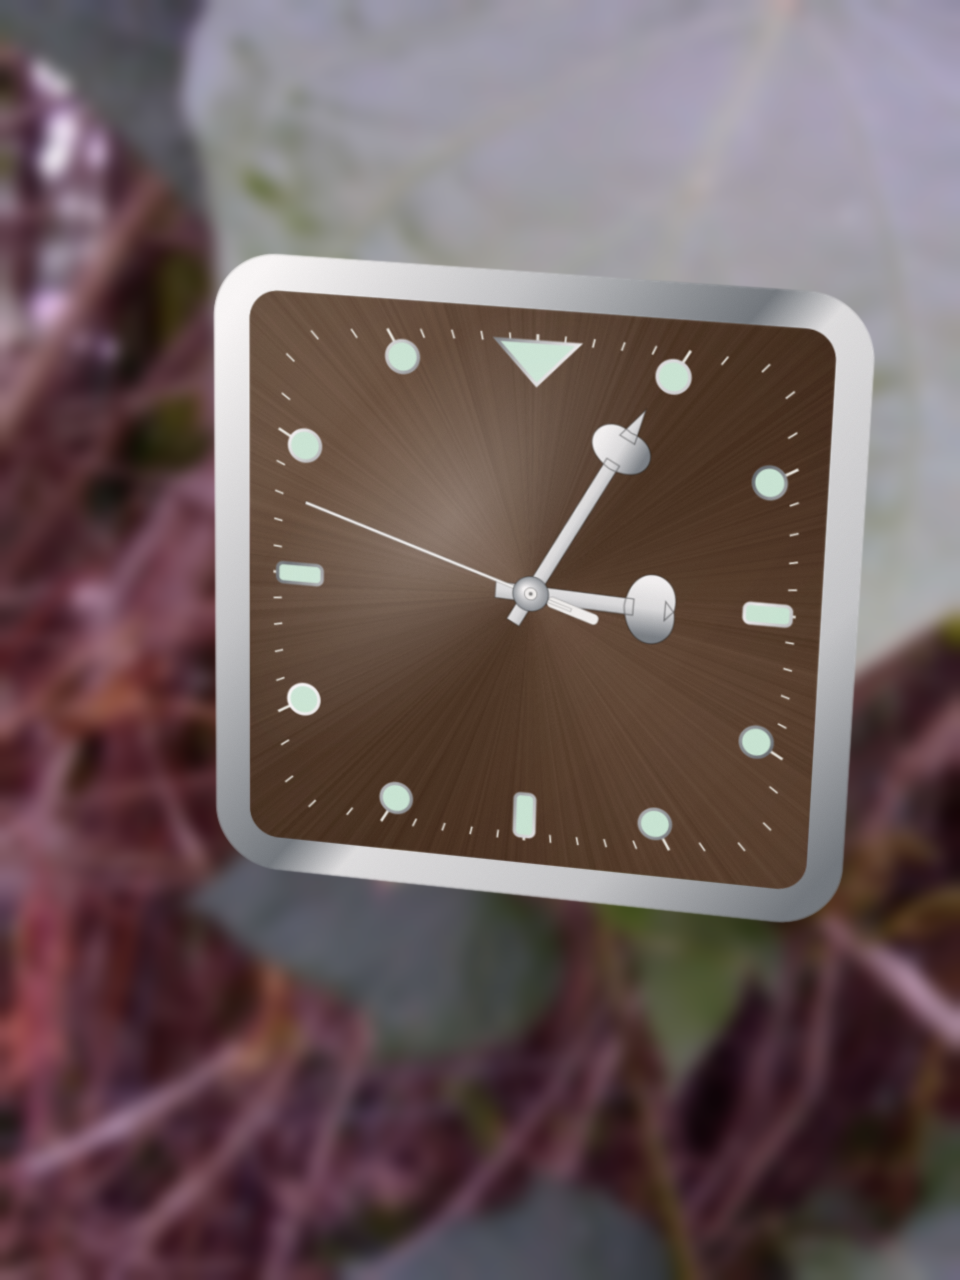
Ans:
3h04m48s
